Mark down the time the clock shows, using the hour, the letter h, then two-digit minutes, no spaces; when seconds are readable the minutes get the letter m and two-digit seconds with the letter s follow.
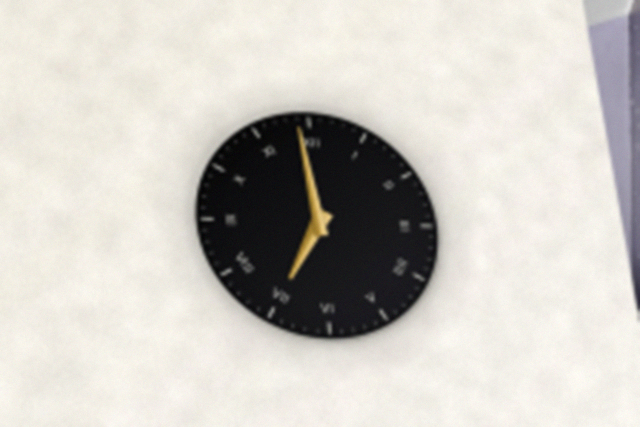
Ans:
6h59
